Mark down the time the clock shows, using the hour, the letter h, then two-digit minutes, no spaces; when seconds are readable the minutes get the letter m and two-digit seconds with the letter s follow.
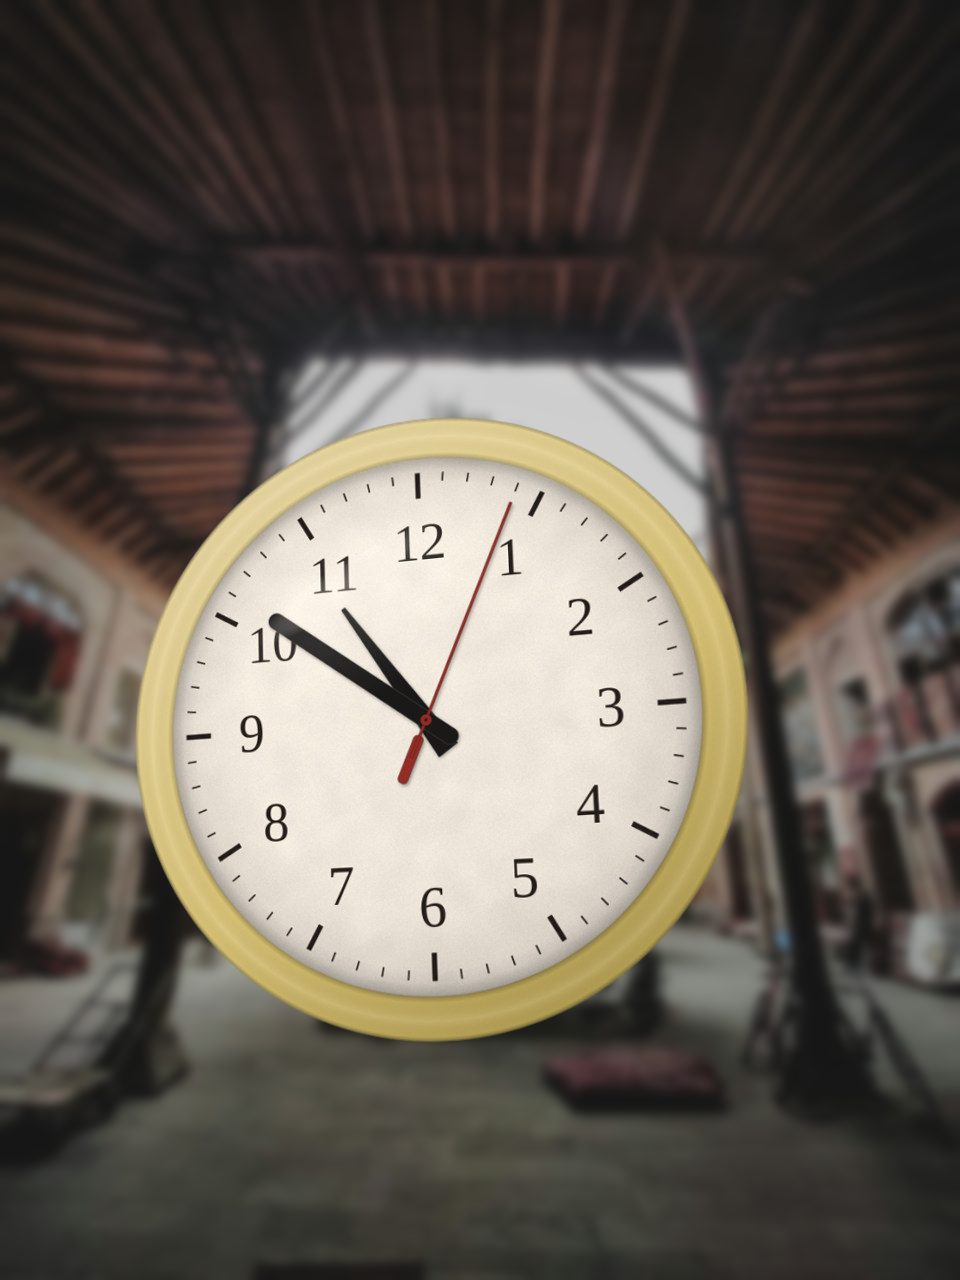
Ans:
10h51m04s
